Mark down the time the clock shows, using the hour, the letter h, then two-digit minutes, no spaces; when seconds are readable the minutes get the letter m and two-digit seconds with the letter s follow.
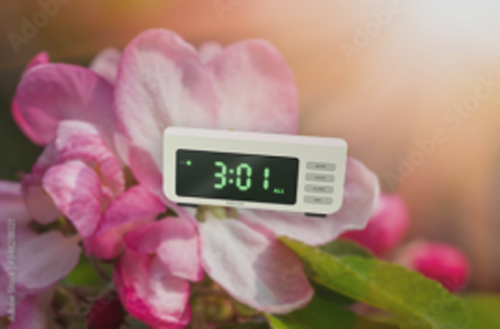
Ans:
3h01
